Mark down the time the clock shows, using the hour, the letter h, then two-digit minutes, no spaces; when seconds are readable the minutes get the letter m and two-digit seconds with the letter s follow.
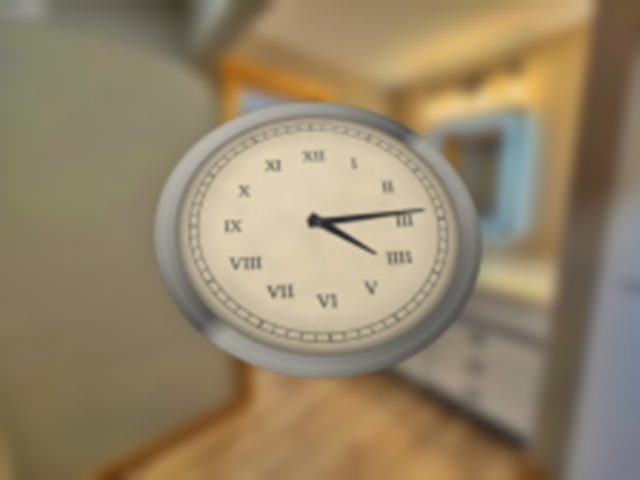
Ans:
4h14
